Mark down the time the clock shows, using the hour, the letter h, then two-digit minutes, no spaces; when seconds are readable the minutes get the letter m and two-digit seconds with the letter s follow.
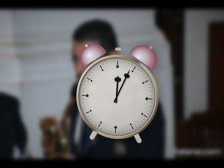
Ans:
12h04
